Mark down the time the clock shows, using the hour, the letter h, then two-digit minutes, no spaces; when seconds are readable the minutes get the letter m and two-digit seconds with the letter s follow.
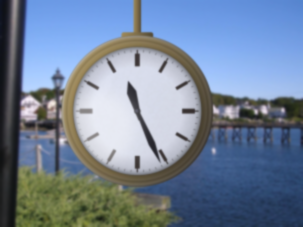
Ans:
11h26
